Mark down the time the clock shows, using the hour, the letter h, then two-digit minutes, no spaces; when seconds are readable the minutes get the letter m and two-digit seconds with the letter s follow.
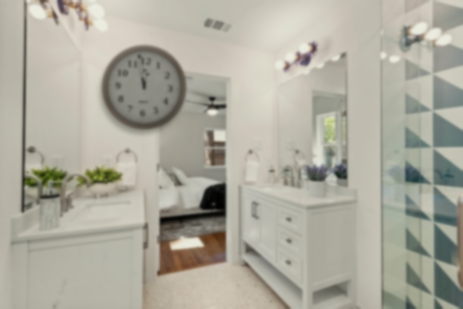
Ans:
11h58
